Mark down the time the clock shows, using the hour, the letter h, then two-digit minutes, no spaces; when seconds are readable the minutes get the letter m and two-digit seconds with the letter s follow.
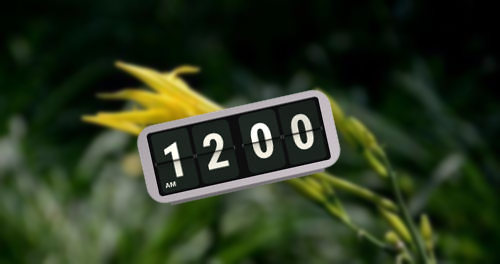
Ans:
12h00
